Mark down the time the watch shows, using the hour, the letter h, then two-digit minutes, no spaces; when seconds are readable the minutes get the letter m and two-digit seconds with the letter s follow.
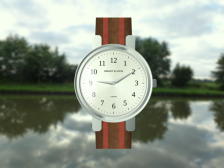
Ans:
9h10
